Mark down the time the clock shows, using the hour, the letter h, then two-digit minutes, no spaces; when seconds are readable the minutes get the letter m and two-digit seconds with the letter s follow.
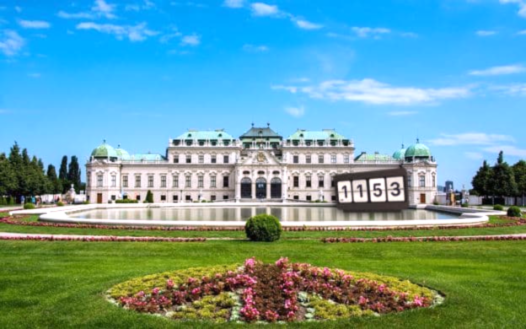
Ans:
11h53
